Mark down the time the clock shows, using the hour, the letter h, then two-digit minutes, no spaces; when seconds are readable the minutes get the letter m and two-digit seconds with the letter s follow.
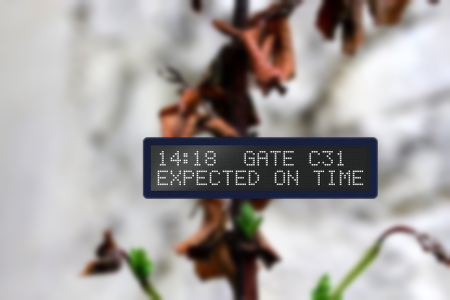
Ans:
14h18
